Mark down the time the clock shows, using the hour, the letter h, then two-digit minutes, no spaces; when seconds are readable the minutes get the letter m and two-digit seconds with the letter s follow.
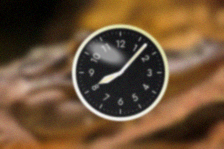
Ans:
8h07
